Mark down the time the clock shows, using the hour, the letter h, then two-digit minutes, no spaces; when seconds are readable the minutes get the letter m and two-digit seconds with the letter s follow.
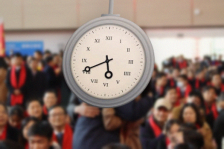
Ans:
5h41
